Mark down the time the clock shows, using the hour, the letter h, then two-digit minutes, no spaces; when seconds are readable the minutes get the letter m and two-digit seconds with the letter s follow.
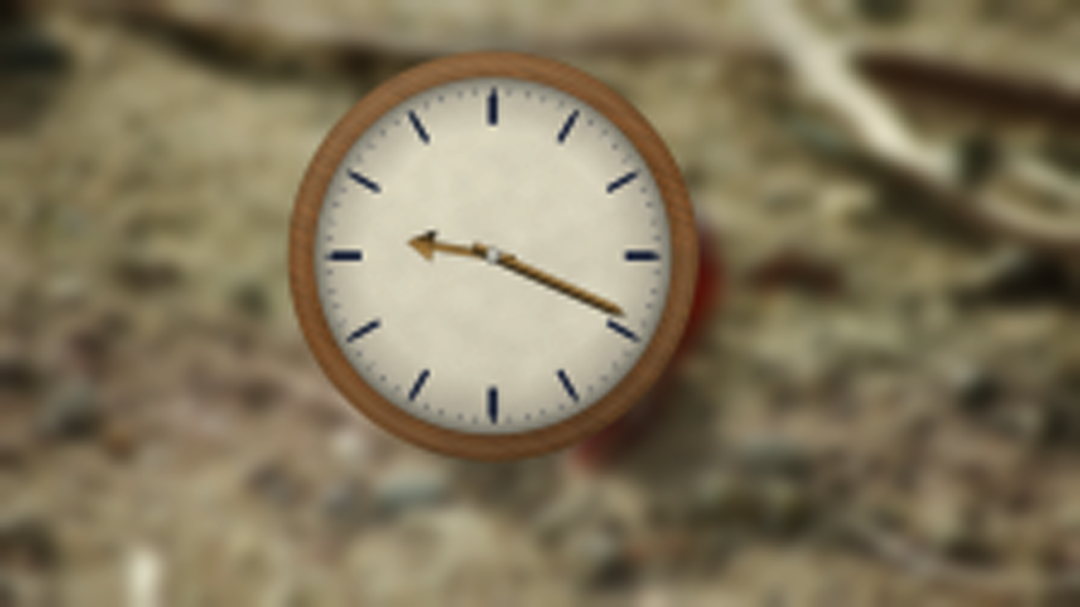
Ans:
9h19
